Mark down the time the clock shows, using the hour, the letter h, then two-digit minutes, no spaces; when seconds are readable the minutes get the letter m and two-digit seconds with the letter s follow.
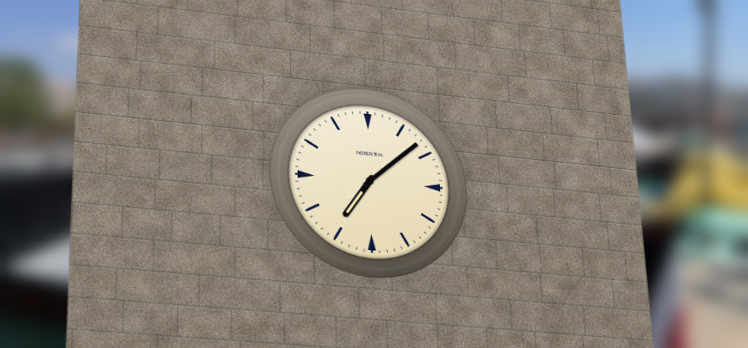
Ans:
7h08
